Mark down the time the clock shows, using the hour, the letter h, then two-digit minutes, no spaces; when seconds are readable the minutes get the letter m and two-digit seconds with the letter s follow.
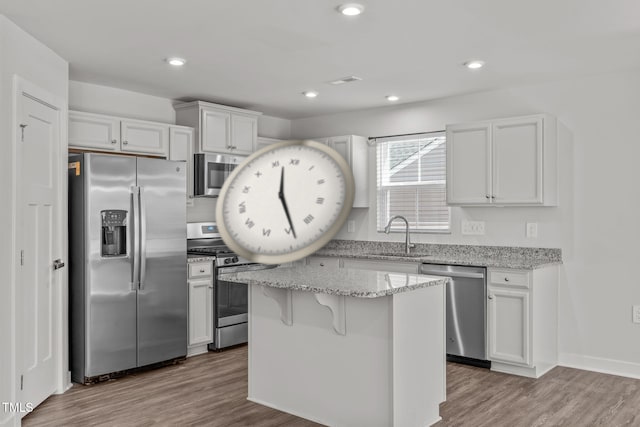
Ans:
11h24
